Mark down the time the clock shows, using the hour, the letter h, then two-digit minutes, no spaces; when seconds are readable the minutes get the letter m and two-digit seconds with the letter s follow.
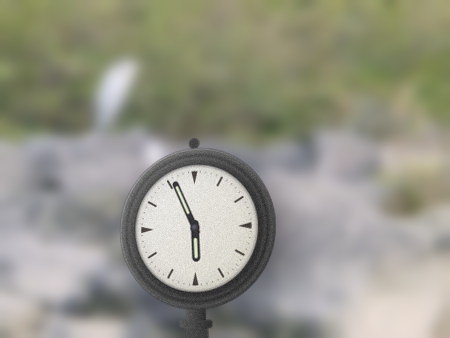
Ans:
5h56
